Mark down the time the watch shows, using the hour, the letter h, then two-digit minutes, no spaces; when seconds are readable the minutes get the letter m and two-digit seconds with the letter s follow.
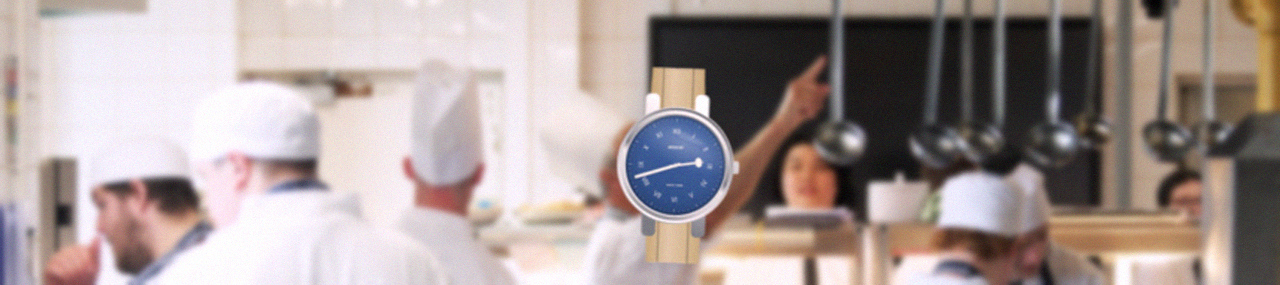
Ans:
2h42
